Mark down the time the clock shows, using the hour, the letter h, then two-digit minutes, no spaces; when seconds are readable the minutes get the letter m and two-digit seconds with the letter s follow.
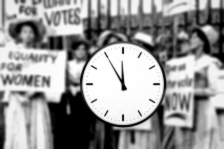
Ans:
11h55
